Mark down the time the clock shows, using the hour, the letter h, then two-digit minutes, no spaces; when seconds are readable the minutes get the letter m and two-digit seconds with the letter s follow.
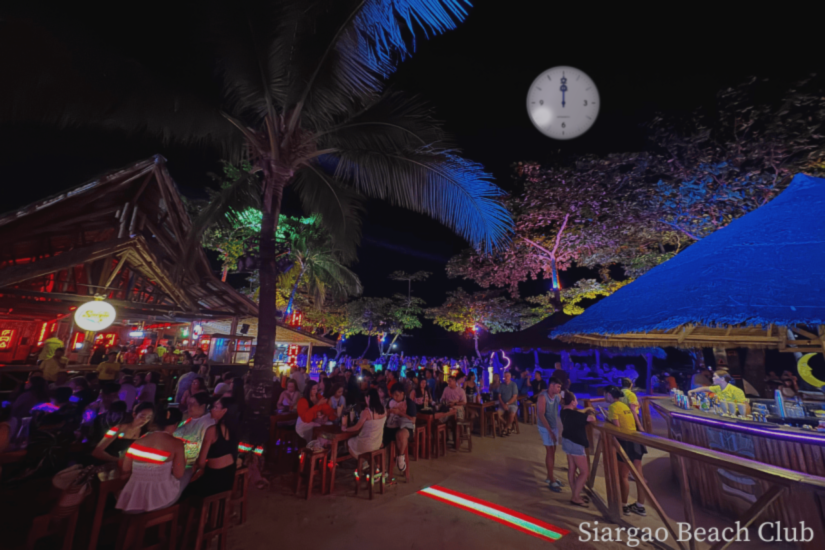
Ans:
12h00
